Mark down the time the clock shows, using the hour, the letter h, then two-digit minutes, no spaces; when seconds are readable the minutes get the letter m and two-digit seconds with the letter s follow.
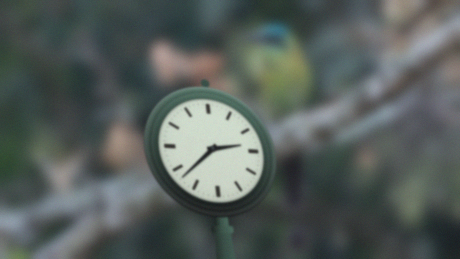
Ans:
2h38
